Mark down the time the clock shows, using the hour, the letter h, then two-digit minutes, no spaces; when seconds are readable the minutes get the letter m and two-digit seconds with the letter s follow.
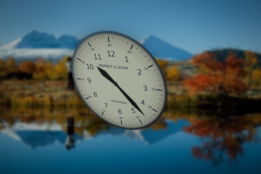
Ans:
10h23
